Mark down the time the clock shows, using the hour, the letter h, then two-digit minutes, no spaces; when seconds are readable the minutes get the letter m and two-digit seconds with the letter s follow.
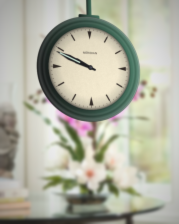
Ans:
9h49
